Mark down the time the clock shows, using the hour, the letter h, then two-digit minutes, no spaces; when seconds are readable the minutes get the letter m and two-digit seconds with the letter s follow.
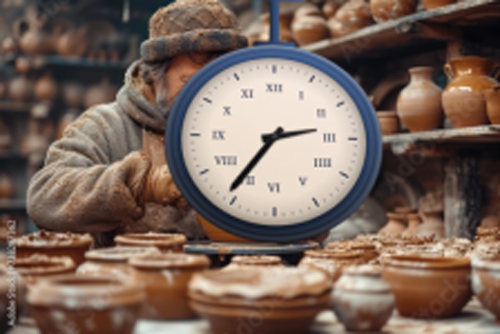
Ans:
2h36
